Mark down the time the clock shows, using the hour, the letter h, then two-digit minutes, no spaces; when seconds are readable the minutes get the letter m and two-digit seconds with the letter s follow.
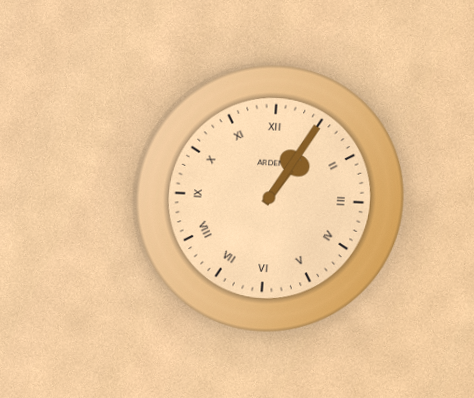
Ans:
1h05
